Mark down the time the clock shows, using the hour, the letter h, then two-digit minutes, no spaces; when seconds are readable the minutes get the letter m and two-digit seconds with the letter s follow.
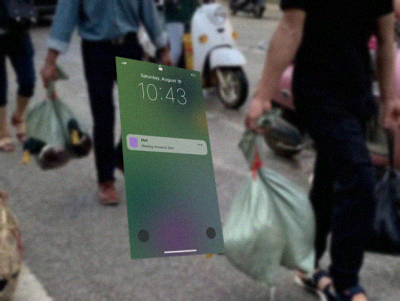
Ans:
10h43
